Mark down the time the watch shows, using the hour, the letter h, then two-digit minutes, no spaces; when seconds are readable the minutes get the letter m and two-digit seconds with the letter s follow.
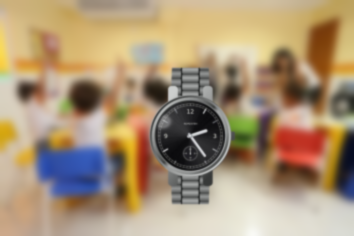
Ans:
2h24
